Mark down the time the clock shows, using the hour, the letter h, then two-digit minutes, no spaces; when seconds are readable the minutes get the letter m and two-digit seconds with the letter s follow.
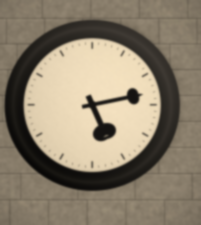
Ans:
5h13
